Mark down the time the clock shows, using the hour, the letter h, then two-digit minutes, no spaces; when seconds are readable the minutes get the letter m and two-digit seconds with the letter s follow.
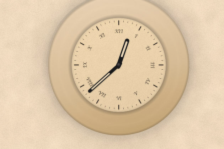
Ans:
12h38
